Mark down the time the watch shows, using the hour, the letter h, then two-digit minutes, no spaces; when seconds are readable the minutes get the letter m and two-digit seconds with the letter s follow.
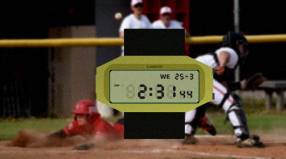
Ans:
2h31m44s
